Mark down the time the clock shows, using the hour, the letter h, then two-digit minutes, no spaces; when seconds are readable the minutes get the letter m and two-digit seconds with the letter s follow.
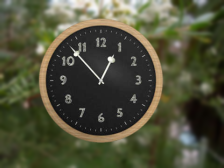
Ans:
12h53
